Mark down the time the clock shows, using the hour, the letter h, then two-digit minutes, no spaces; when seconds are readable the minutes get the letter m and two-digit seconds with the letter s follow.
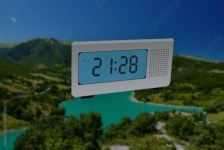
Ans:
21h28
